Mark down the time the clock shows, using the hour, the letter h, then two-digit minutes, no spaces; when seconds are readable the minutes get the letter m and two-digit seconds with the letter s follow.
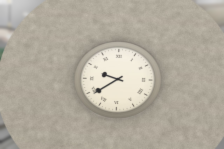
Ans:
9h39
